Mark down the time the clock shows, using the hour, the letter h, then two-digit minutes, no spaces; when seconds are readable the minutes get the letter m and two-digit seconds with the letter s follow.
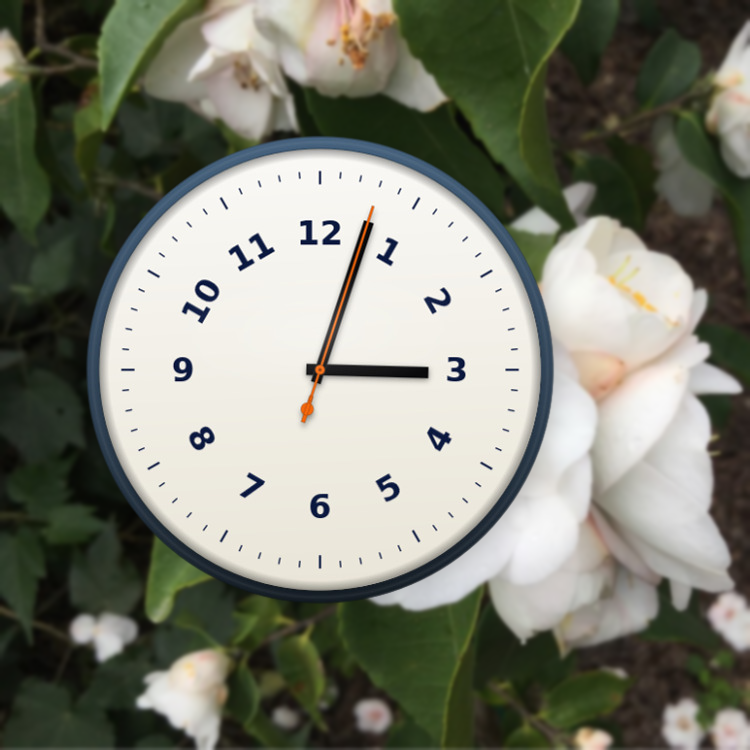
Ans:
3h03m03s
